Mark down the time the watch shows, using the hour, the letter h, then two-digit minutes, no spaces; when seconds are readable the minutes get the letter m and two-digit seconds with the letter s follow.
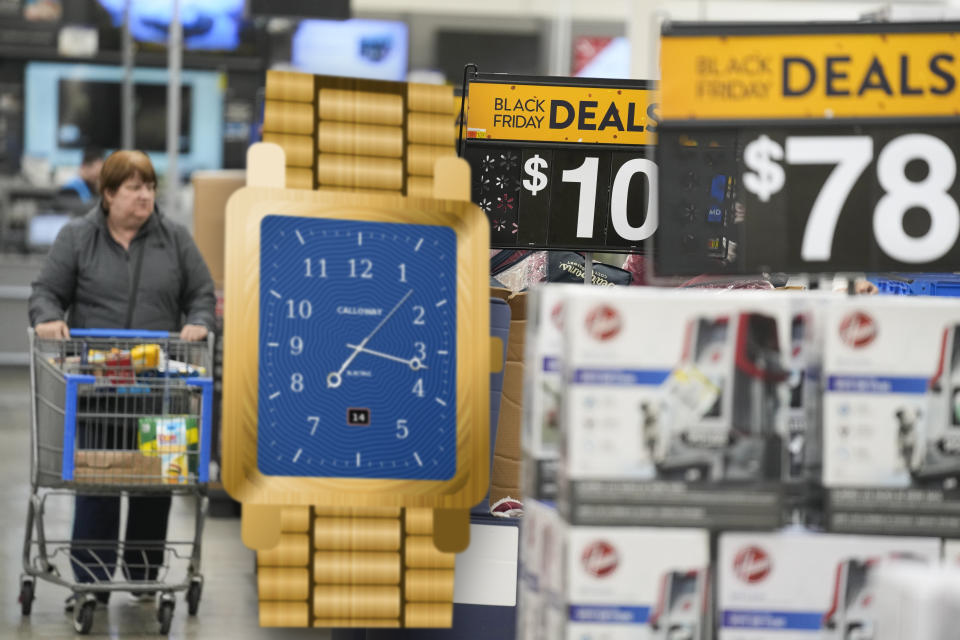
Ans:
7h17m07s
